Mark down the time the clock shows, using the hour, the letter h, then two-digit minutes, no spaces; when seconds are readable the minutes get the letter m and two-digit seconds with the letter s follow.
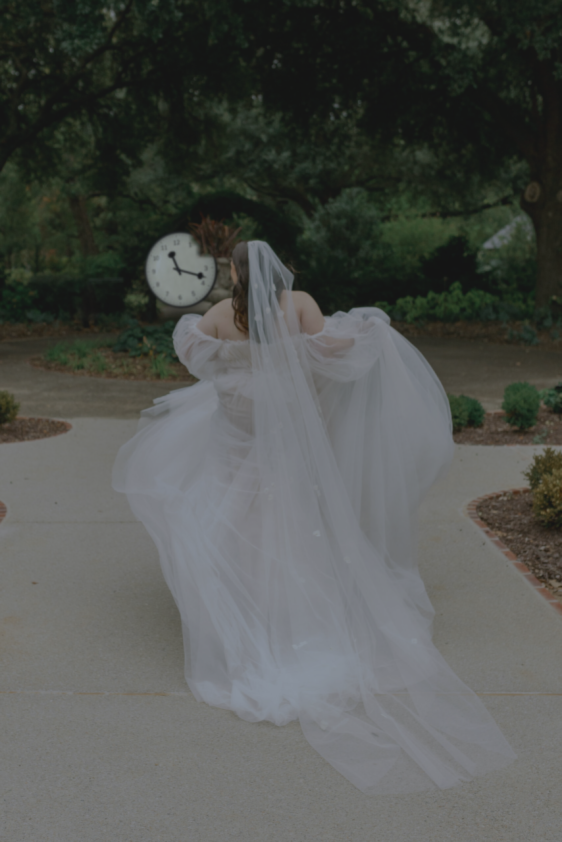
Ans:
11h18
